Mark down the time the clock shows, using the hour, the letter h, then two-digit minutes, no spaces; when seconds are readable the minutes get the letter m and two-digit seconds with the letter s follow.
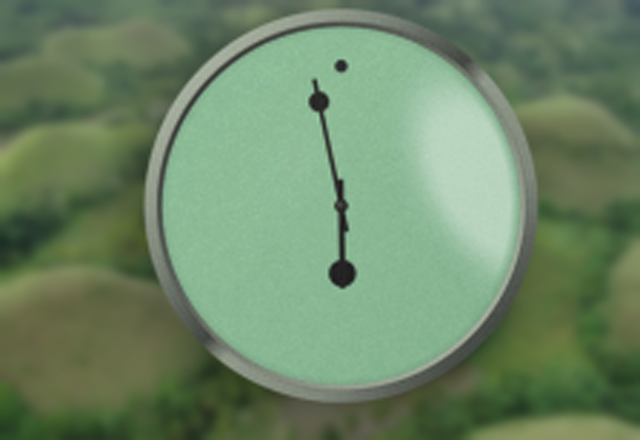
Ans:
5h58
